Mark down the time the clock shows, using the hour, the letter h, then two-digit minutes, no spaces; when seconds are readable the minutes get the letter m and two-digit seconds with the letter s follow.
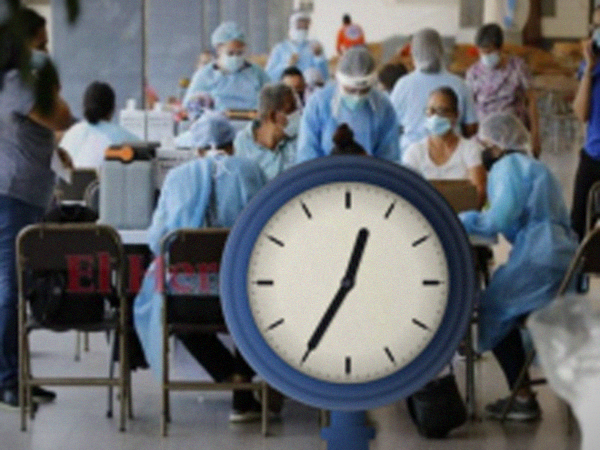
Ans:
12h35
